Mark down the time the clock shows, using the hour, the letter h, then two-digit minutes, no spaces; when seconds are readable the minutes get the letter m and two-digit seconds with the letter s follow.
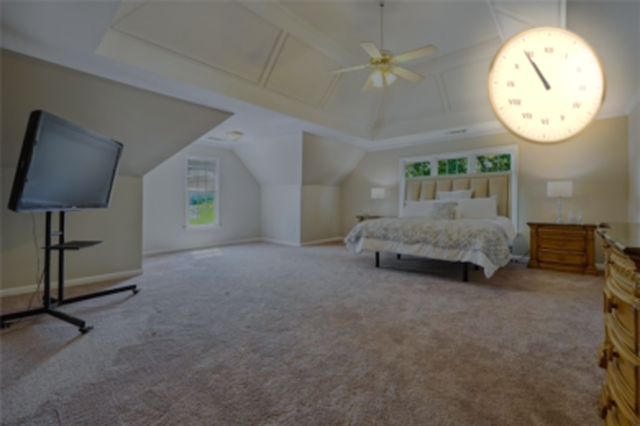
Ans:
10h54
